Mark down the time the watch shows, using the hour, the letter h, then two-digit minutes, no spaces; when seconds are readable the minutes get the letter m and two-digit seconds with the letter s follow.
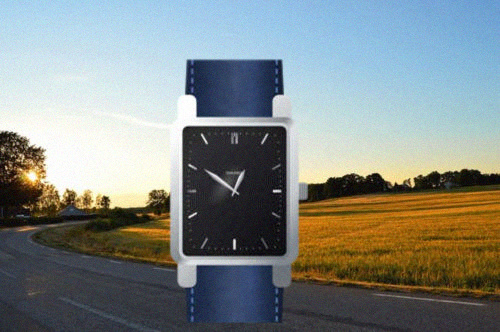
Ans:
12h51
